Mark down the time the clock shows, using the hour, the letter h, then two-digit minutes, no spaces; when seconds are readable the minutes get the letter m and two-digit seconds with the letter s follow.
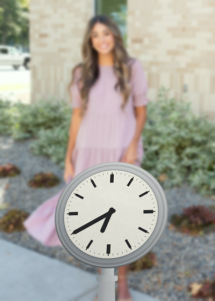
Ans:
6h40
